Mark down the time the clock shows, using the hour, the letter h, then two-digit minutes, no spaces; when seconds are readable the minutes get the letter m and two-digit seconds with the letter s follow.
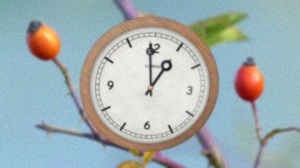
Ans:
12h59
